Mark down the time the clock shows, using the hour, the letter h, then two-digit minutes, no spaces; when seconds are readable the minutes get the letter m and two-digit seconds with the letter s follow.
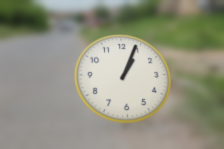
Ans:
1h04
